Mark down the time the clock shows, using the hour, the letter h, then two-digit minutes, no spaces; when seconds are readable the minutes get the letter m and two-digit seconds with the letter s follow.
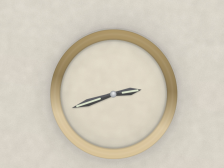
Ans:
2h42
